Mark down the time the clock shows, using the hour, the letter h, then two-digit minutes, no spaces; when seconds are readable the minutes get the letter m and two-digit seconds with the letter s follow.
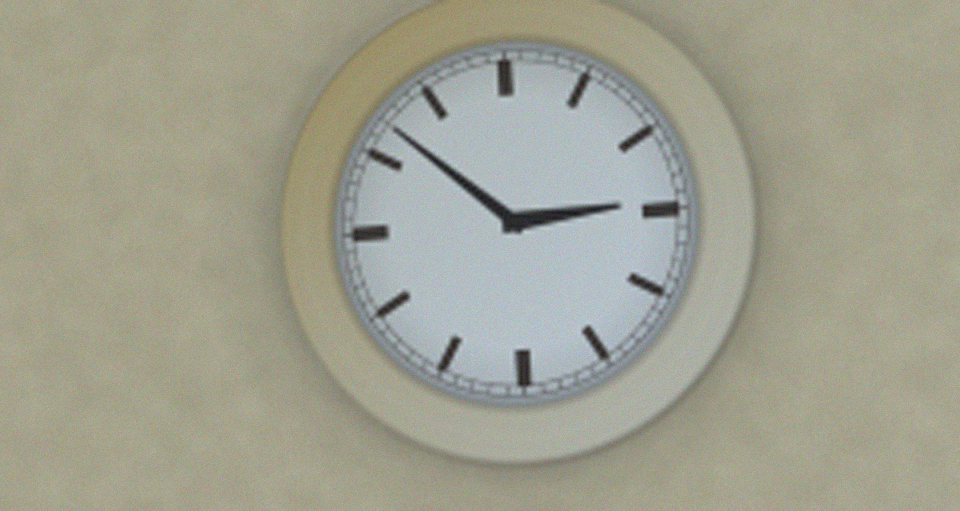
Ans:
2h52
